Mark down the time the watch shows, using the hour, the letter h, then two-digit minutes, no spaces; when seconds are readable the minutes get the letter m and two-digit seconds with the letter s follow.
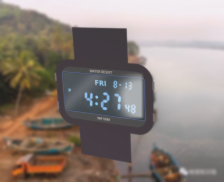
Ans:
4h27m48s
